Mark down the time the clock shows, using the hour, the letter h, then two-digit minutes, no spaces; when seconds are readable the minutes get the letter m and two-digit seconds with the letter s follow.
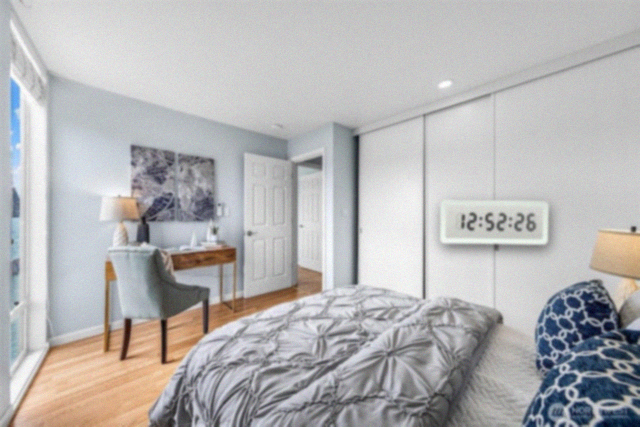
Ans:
12h52m26s
